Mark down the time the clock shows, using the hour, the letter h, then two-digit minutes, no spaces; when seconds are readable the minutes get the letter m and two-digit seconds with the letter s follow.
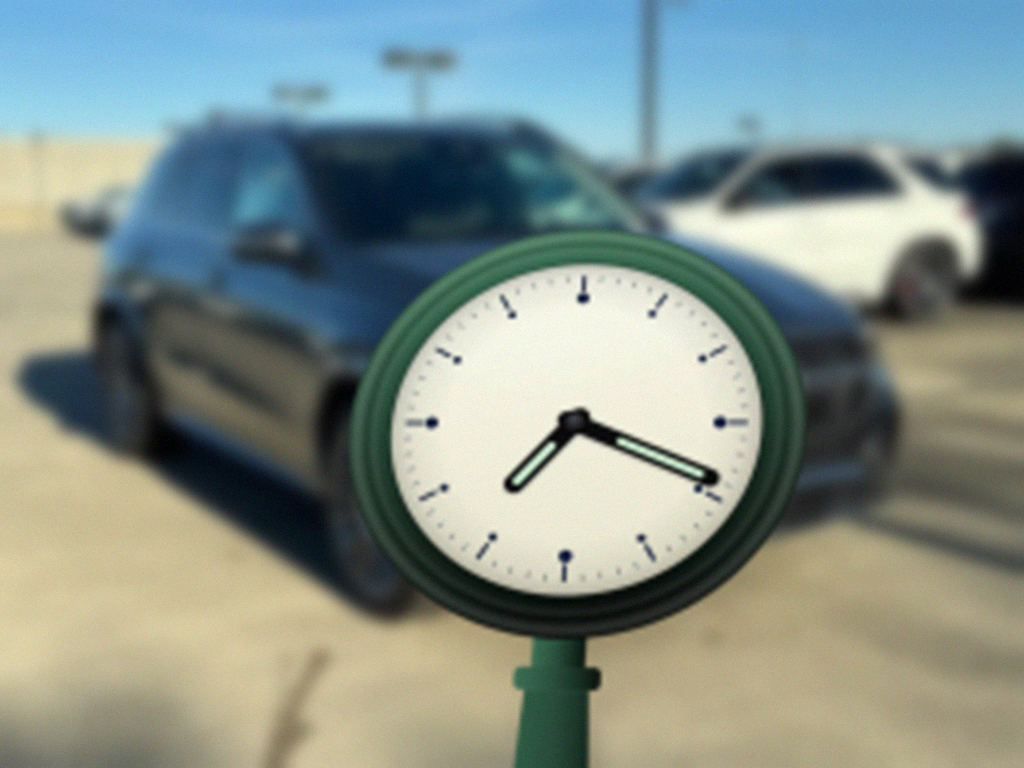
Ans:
7h19
